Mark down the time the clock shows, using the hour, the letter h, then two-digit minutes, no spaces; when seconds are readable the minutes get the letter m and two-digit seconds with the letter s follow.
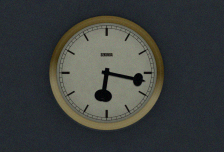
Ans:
6h17
